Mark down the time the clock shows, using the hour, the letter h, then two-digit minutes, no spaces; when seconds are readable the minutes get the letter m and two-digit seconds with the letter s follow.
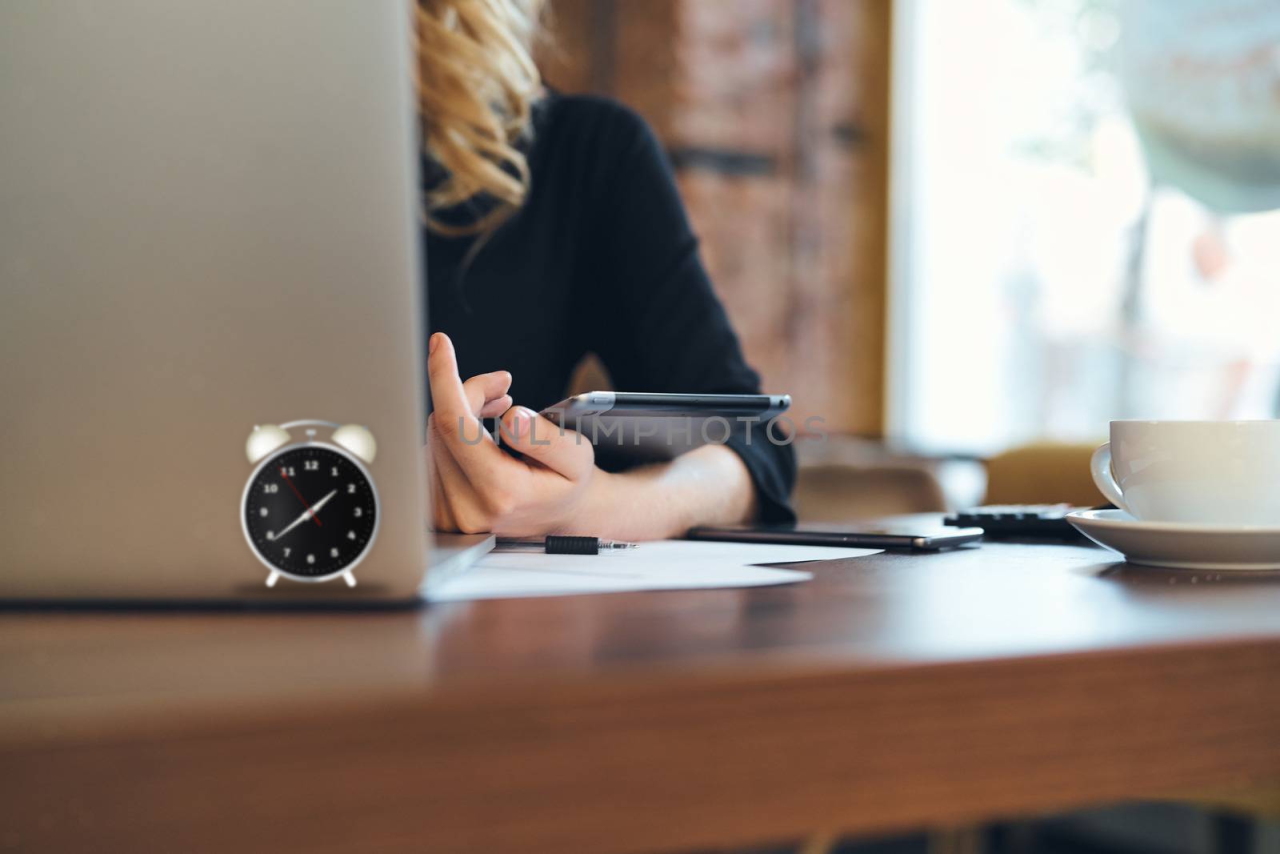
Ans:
1h38m54s
